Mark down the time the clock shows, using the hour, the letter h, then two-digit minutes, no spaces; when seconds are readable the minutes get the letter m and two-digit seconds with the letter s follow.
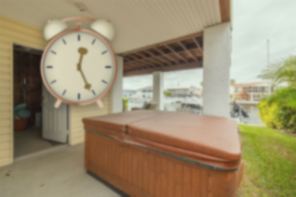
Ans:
12h26
